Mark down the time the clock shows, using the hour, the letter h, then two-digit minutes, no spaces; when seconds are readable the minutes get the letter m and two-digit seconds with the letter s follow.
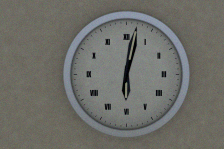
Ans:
6h02
